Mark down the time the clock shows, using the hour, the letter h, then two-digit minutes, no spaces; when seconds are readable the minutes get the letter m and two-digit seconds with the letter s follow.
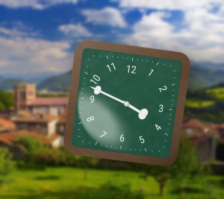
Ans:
3h48
